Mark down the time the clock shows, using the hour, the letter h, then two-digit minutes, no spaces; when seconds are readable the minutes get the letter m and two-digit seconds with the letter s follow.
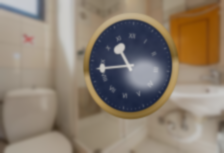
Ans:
10h43
